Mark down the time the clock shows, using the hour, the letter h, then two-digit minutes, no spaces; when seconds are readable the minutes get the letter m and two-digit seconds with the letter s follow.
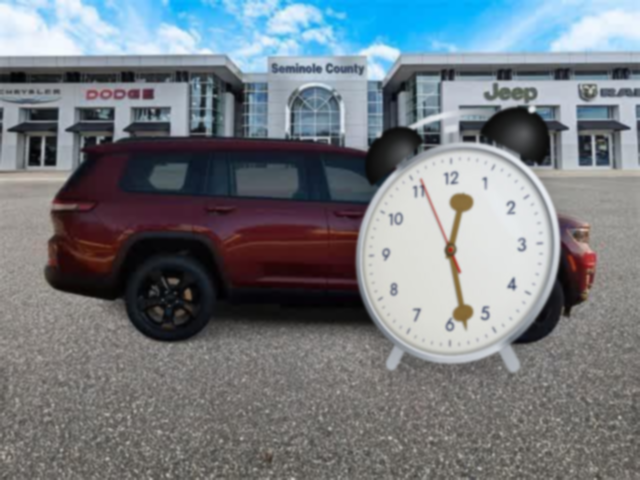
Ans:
12h27m56s
